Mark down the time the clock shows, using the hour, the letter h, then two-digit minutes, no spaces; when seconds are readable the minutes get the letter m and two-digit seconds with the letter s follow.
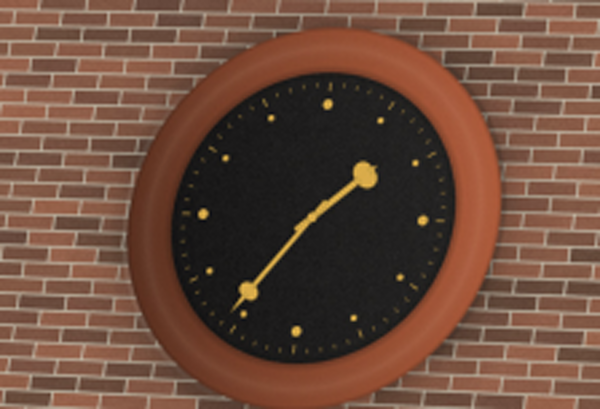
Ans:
1h36
